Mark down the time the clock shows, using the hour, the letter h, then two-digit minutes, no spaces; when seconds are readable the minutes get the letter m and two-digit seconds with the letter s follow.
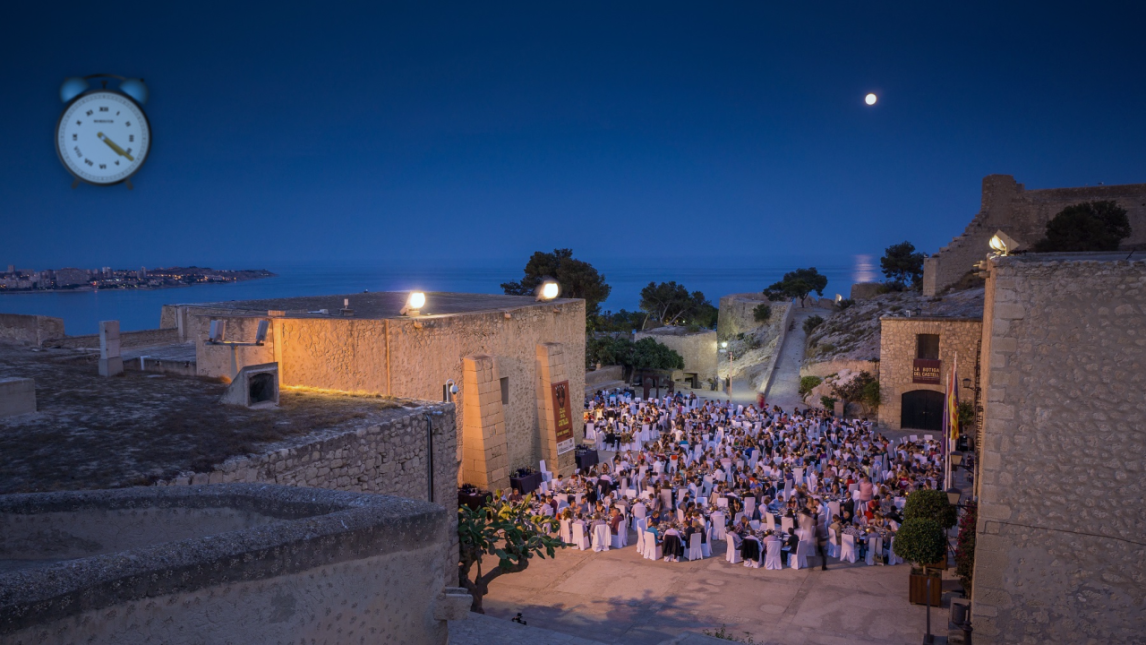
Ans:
4h21
